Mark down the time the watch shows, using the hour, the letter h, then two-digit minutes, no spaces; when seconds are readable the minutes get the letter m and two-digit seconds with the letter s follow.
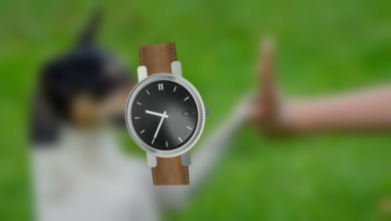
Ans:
9h35
